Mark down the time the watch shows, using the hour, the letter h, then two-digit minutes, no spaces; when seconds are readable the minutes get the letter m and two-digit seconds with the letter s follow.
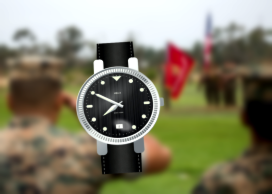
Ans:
7h50
